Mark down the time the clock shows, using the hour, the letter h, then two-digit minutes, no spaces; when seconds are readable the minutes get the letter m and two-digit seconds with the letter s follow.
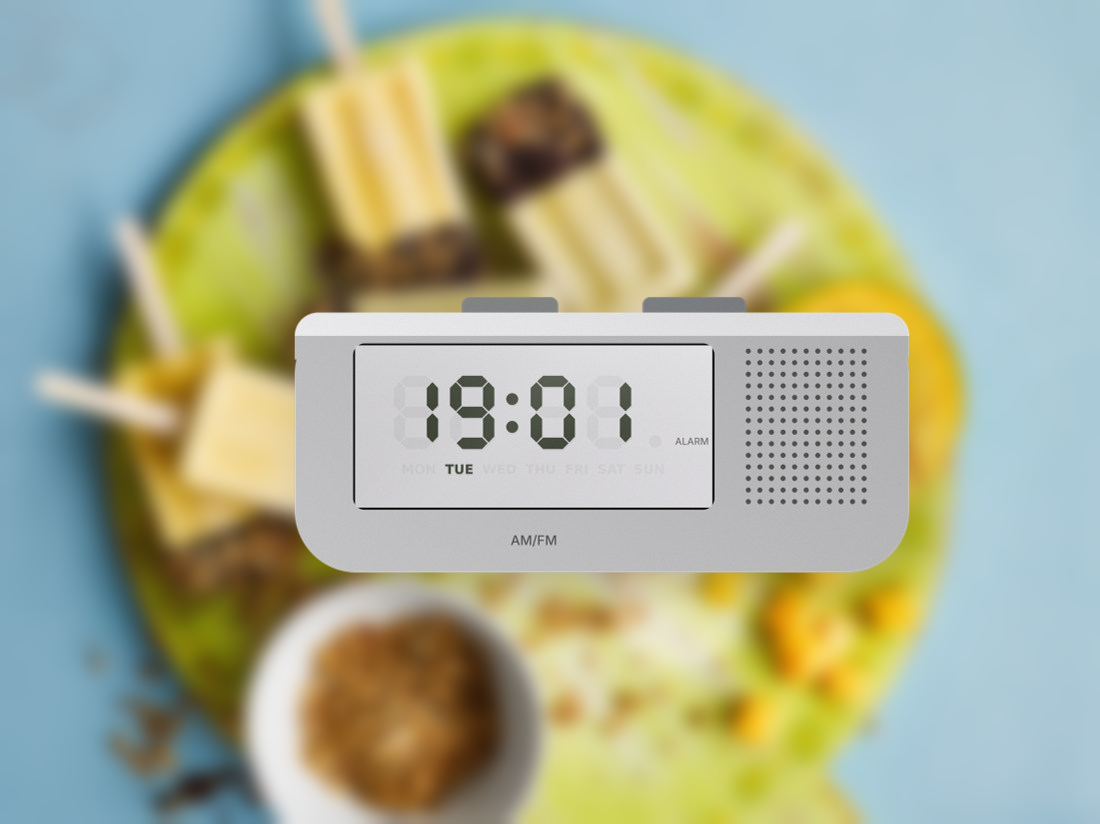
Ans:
19h01
